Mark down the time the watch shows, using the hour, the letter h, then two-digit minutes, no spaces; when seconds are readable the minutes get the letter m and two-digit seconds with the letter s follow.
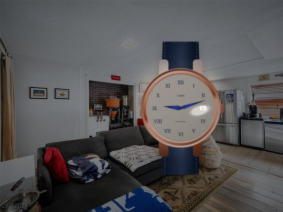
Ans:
9h12
